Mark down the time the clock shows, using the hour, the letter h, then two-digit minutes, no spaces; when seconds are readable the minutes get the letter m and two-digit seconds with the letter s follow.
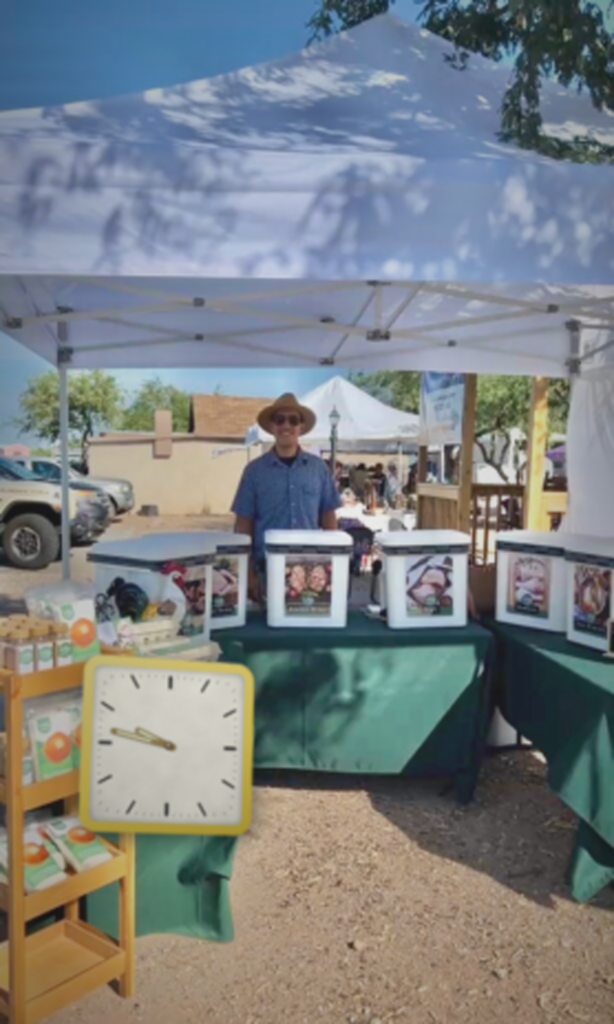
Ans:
9h47
